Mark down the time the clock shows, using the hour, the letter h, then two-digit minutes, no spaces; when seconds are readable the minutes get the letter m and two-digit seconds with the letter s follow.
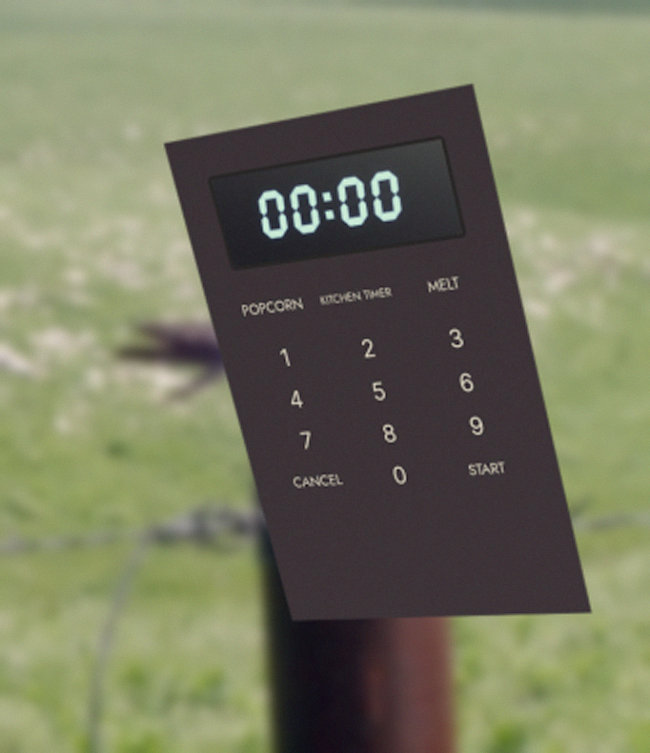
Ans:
0h00
